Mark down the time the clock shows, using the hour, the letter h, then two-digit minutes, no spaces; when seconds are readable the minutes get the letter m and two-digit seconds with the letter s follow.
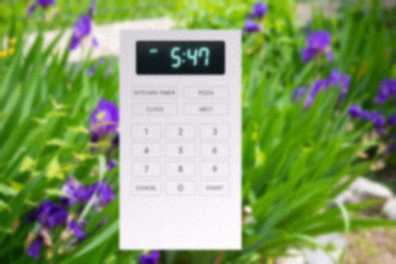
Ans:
5h47
